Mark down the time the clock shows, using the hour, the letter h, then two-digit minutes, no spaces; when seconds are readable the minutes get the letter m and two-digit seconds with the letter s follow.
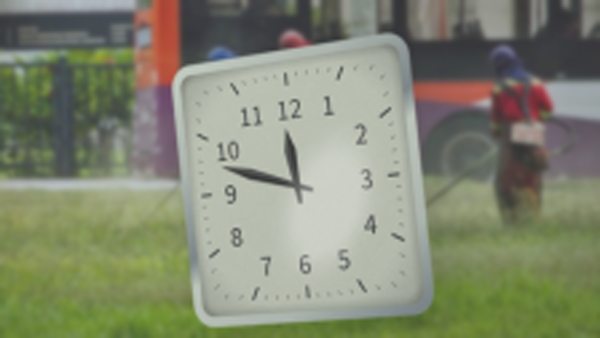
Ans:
11h48
